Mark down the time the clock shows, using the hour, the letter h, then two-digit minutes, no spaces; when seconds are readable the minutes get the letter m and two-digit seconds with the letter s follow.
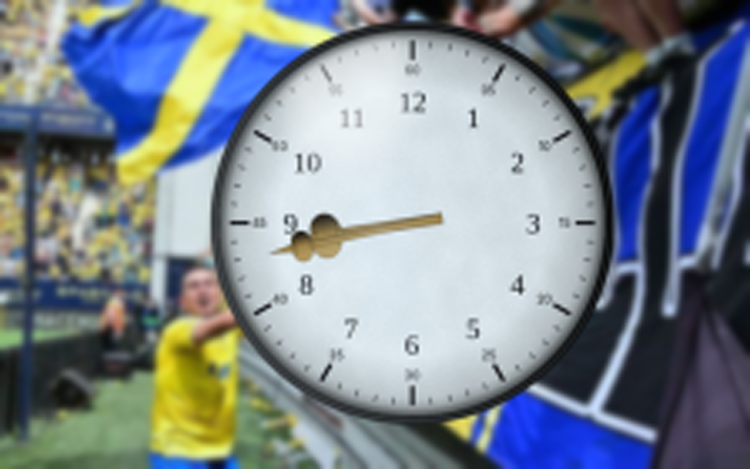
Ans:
8h43
